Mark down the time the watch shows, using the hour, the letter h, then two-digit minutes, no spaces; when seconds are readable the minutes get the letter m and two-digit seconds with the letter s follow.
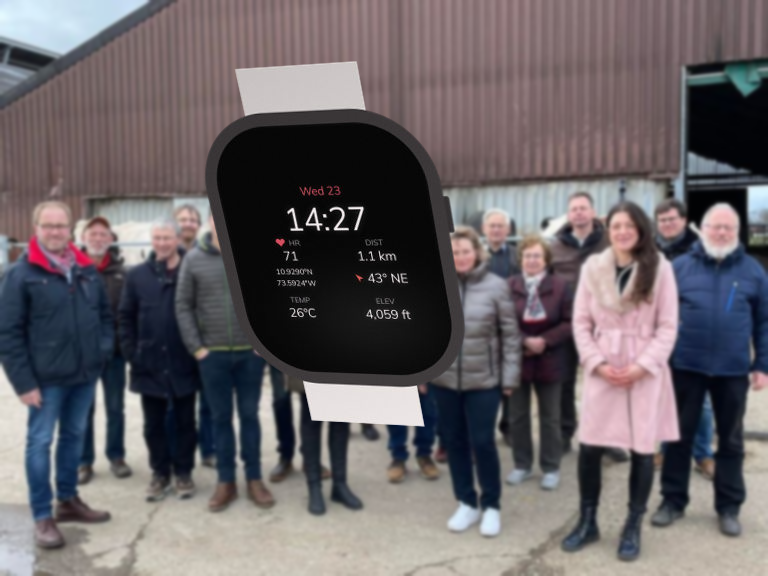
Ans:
14h27
